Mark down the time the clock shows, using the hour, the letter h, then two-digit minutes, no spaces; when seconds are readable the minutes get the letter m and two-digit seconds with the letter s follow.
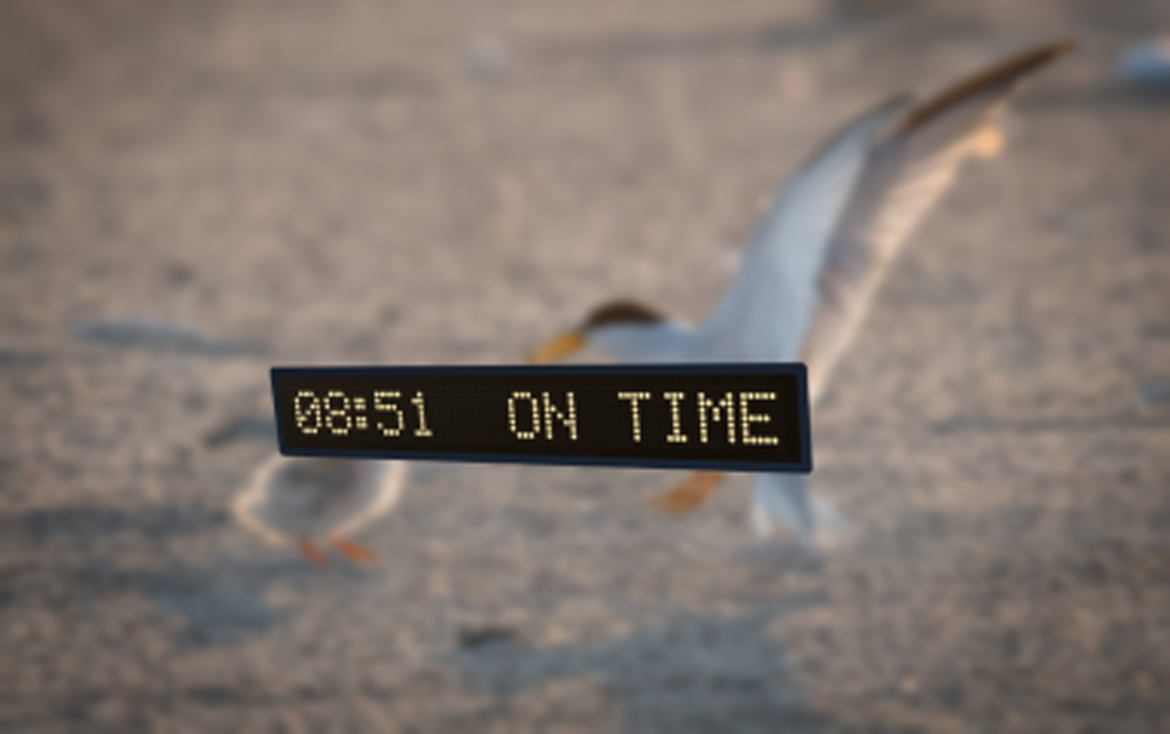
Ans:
8h51
